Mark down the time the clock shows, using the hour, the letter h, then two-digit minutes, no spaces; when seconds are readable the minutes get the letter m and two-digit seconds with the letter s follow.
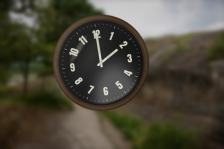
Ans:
2h00
